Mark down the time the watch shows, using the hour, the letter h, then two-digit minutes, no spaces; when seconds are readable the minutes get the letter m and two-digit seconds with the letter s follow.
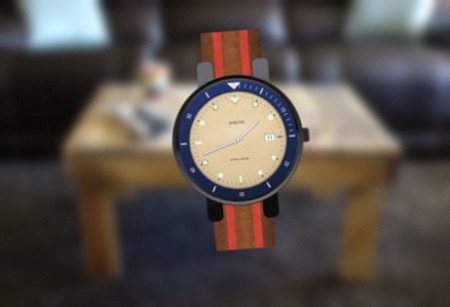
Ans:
1h42
